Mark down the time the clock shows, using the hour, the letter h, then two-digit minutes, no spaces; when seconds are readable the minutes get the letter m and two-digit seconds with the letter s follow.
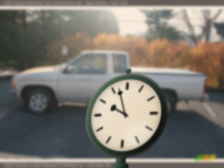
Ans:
9h57
